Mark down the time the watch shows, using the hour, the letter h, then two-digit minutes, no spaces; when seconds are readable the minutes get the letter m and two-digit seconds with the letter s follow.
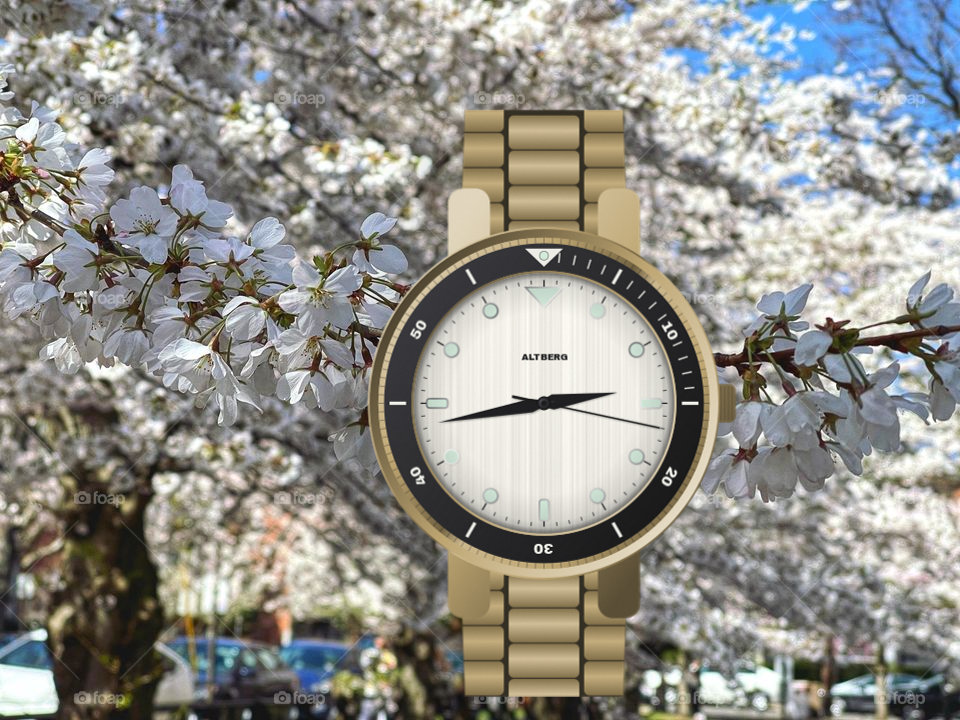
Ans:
2h43m17s
